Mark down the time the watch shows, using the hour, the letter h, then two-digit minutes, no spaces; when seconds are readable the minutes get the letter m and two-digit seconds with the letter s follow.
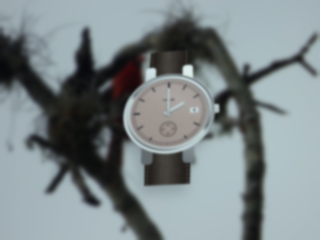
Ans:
2h00
